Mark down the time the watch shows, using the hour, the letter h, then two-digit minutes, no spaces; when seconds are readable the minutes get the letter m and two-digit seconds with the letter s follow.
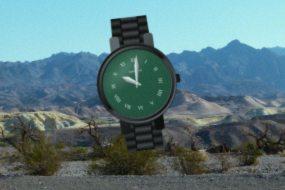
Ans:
10h01
